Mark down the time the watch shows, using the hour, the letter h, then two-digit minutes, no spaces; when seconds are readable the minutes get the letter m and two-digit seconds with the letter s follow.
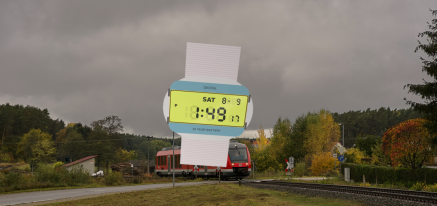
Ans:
1h49m17s
